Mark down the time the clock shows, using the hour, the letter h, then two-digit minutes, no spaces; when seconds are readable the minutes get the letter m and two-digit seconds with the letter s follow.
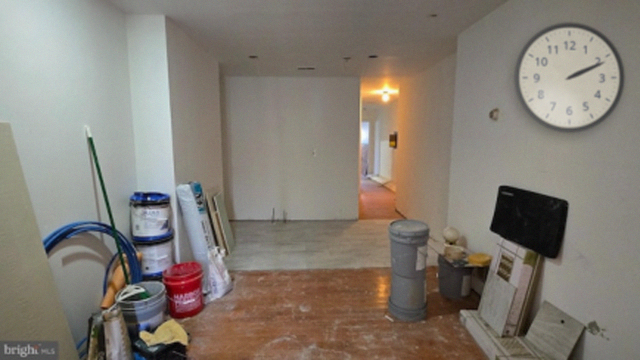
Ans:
2h11
